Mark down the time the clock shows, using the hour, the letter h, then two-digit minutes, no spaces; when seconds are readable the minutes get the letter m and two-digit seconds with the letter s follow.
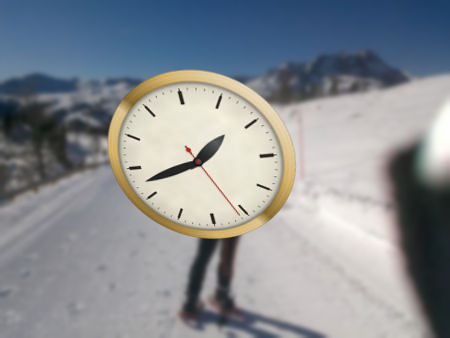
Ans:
1h42m26s
